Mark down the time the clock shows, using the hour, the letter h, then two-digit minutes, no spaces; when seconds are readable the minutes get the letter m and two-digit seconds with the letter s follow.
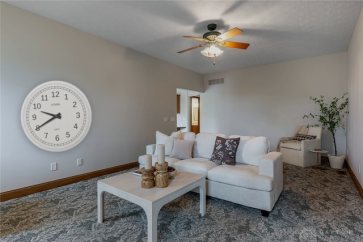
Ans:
9h40
